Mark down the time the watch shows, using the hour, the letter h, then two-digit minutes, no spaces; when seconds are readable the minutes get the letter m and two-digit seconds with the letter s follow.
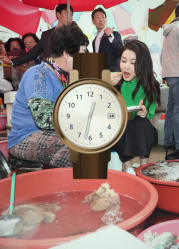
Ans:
12h32
